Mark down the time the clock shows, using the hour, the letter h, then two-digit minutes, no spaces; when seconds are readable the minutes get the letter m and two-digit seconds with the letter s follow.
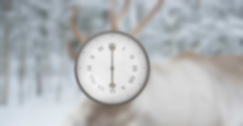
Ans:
6h00
